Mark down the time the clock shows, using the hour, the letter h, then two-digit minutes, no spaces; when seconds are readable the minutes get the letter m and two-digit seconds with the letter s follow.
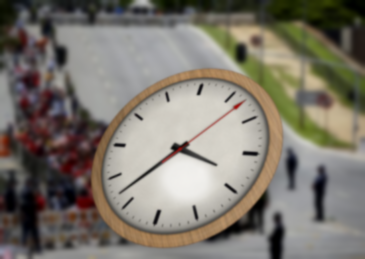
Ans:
3h37m07s
